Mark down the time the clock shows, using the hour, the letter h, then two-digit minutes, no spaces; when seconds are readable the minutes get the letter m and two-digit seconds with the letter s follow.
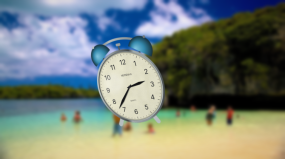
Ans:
2h37
